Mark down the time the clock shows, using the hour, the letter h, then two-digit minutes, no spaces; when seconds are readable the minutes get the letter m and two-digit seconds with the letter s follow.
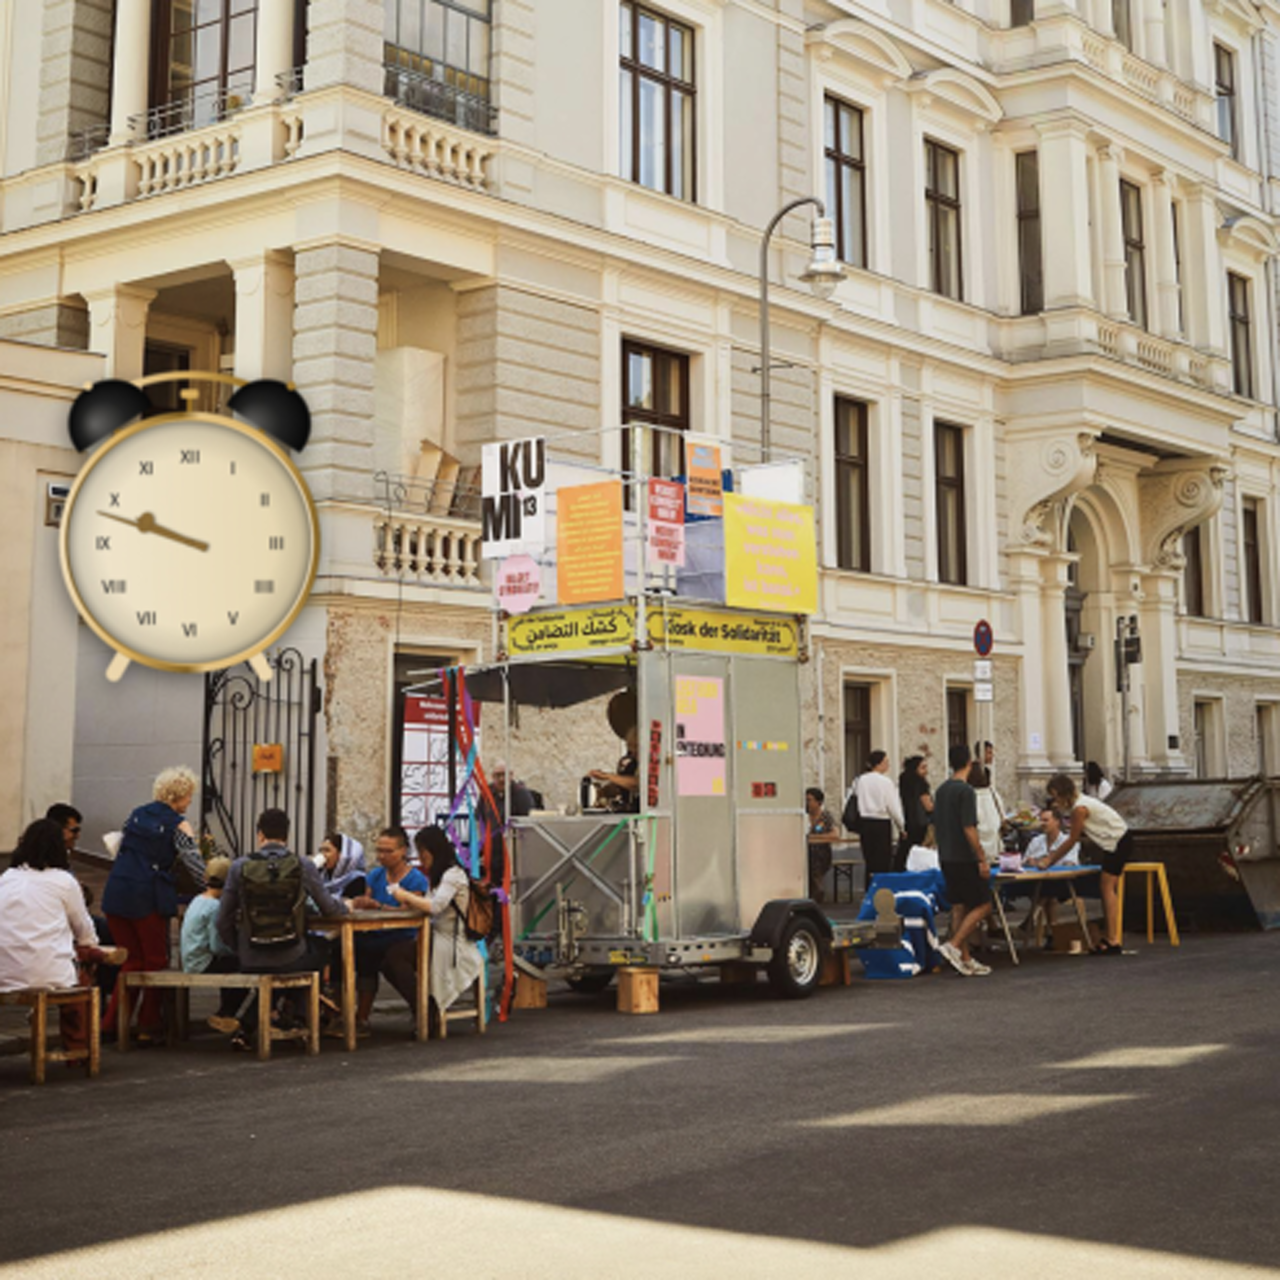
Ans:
9h48
